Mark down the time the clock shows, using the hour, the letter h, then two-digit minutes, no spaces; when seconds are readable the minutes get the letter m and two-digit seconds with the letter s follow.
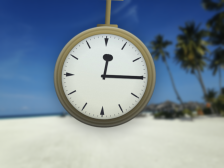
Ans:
12h15
